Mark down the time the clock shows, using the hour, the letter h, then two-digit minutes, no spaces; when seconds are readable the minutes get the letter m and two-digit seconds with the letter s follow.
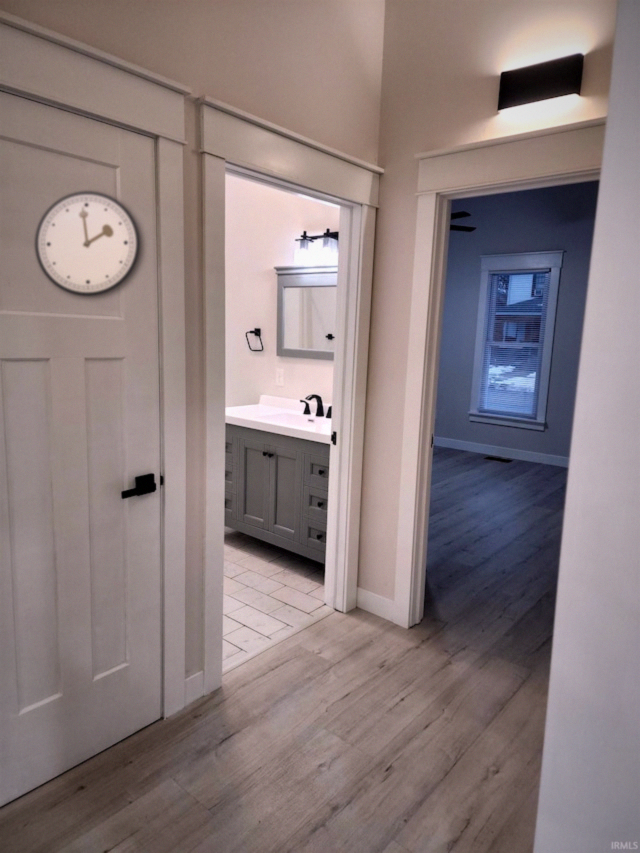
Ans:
1h59
